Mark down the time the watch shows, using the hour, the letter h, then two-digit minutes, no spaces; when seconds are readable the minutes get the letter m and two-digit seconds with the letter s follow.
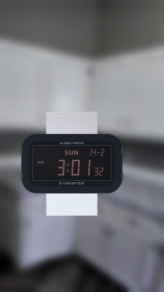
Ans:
3h01
